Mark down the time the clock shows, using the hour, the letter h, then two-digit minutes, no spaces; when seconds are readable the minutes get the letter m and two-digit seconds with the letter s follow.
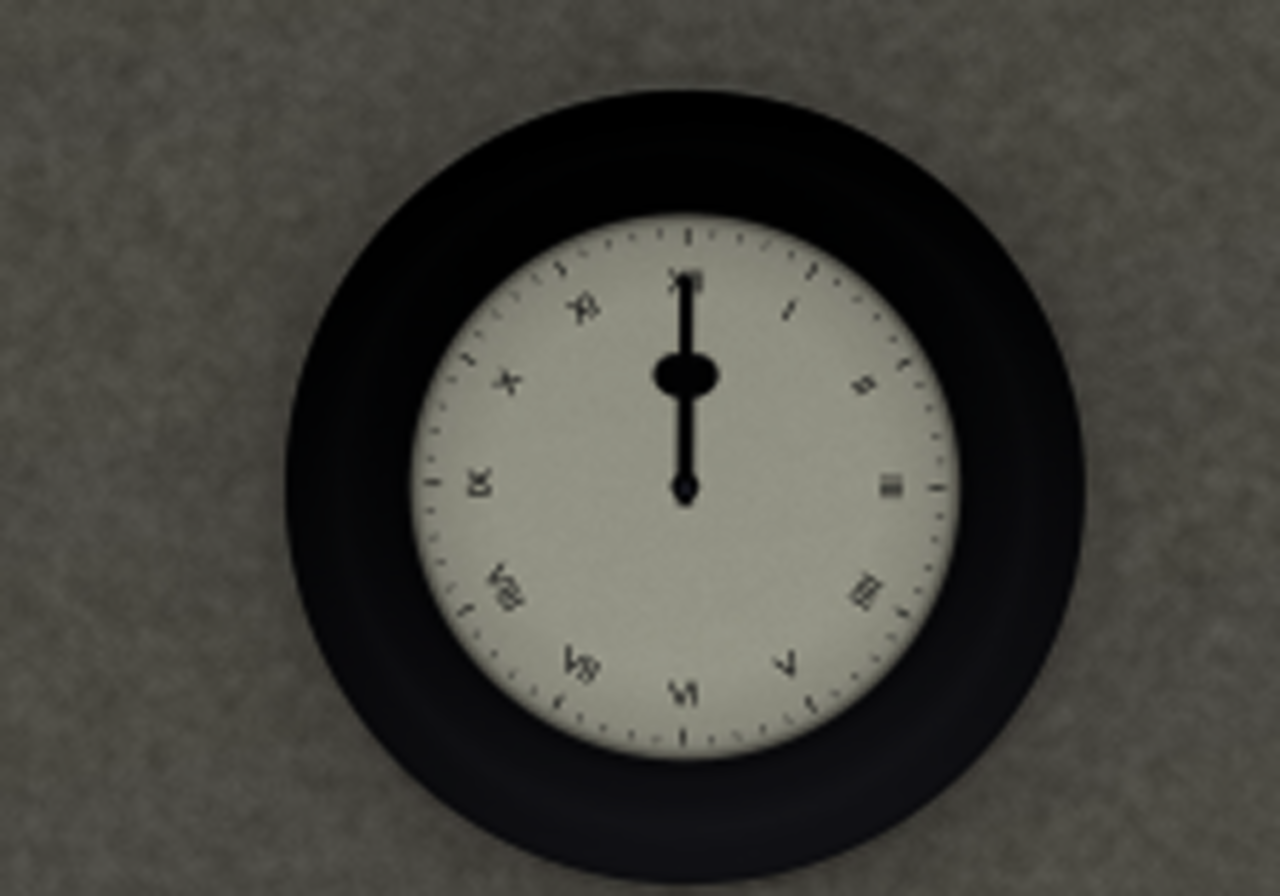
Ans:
12h00
